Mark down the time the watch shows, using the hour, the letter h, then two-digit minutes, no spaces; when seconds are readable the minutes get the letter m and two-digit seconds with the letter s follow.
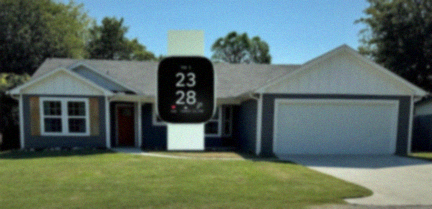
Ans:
23h28
